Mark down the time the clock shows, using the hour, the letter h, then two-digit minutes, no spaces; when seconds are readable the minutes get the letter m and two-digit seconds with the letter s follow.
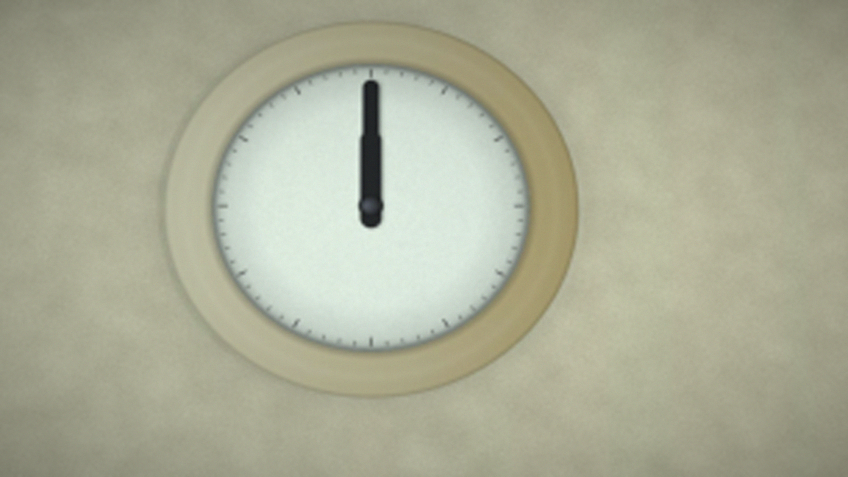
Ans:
12h00
